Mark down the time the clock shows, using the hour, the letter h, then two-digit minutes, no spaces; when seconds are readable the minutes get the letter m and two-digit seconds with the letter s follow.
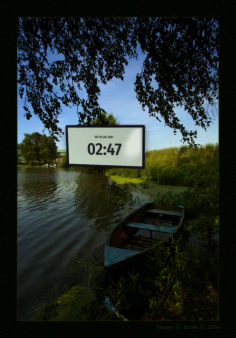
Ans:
2h47
